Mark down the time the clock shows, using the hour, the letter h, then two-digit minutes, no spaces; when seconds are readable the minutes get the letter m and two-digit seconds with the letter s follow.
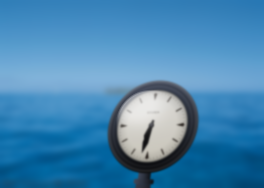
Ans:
6h32
